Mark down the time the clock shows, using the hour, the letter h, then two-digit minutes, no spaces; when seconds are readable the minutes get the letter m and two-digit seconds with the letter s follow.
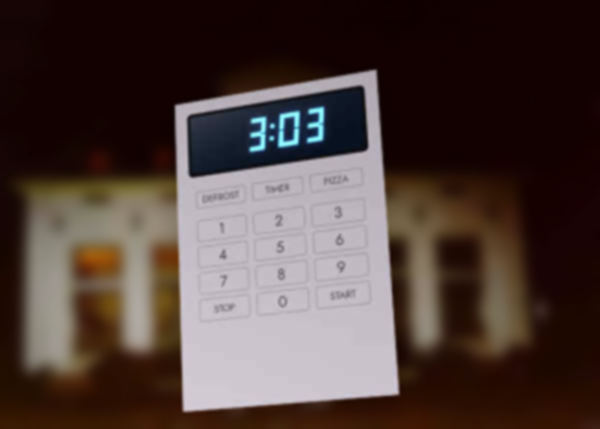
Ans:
3h03
